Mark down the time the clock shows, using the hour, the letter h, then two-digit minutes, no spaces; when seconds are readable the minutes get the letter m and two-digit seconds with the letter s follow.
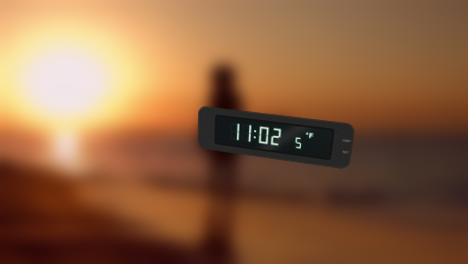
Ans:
11h02
